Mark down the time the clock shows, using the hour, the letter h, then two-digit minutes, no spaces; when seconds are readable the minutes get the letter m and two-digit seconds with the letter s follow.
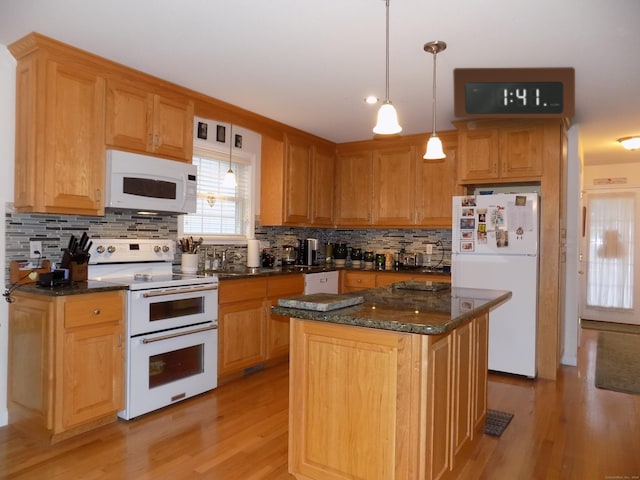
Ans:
1h41
